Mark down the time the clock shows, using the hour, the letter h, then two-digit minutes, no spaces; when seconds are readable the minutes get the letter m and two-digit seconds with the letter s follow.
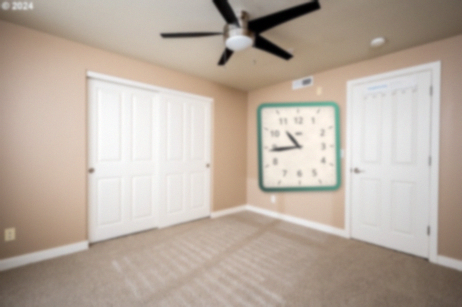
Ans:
10h44
